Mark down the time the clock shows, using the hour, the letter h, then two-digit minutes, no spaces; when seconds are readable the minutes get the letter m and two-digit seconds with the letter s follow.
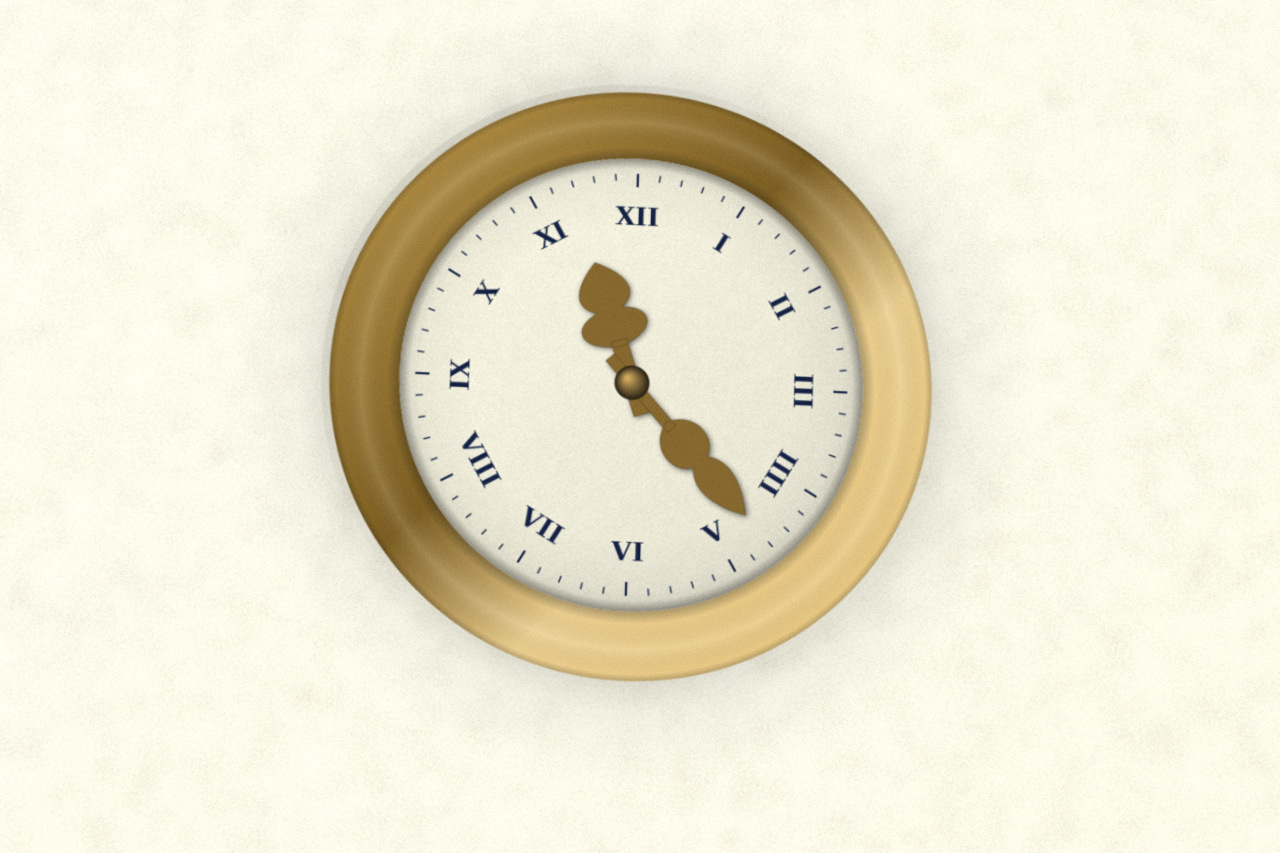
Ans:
11h23
